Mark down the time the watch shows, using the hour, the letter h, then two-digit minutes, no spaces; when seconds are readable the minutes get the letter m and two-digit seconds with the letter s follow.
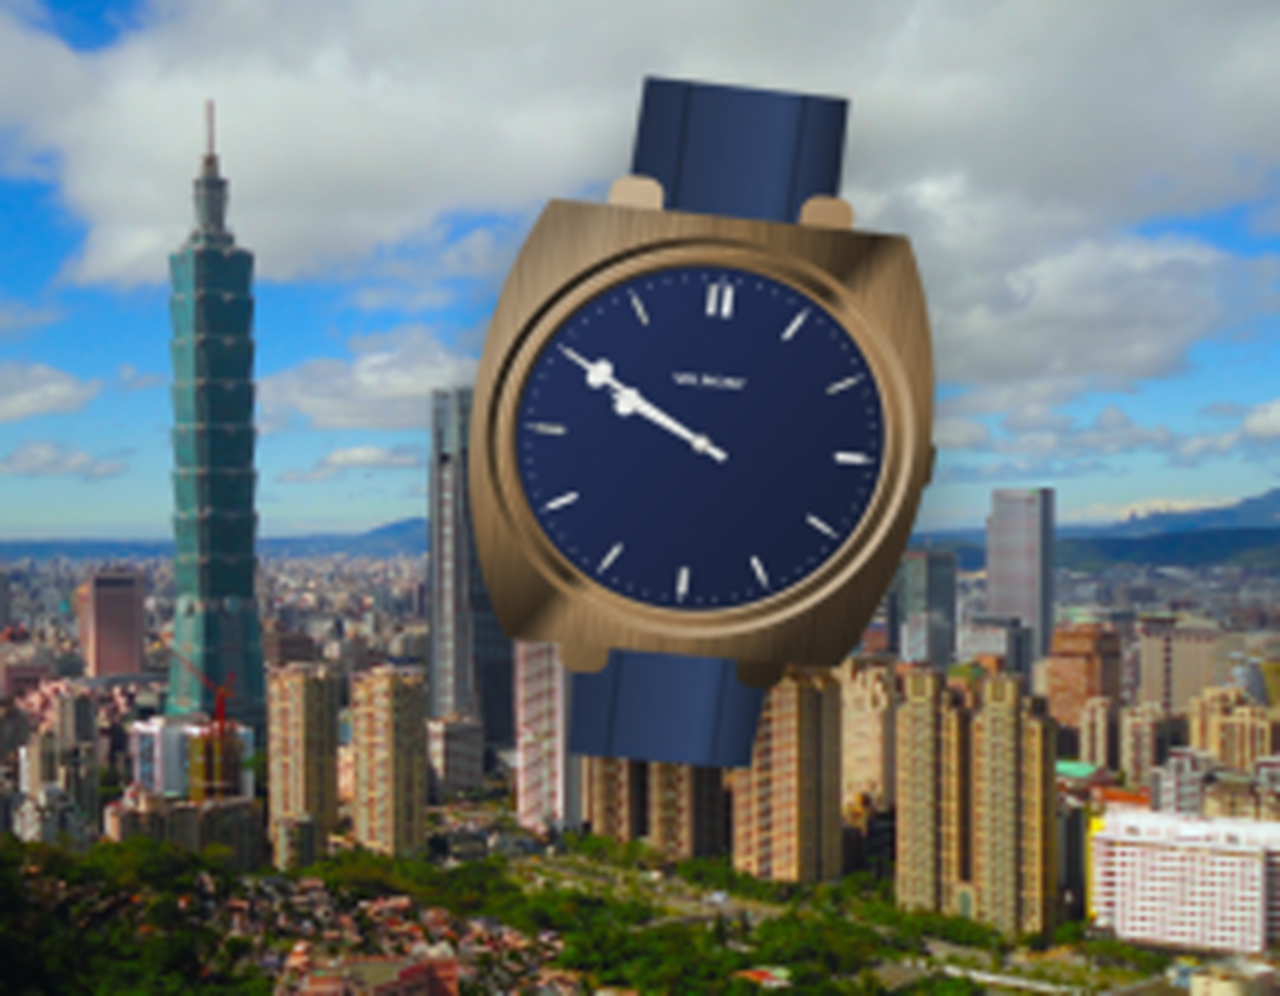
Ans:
9h50
